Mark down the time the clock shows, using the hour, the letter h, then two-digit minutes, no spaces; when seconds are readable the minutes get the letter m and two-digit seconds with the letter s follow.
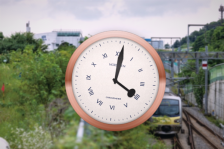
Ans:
4h01
